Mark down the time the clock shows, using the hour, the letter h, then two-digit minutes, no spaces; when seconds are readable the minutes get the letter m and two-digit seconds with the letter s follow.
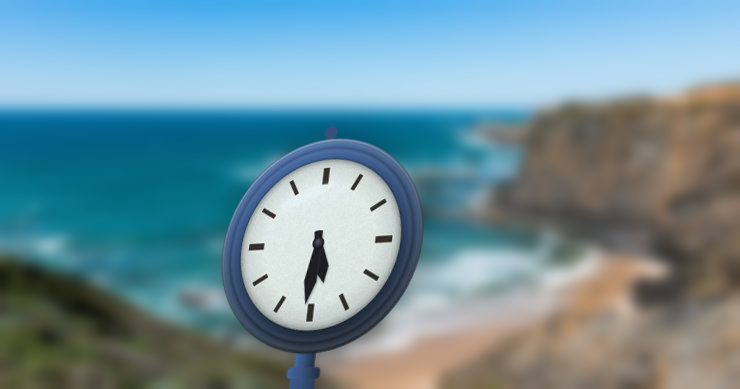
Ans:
5h31
